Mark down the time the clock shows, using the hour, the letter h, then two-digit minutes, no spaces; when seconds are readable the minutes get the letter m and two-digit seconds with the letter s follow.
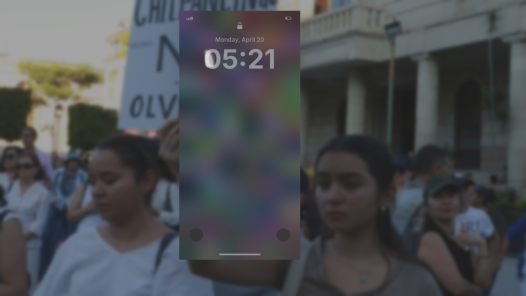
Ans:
5h21
